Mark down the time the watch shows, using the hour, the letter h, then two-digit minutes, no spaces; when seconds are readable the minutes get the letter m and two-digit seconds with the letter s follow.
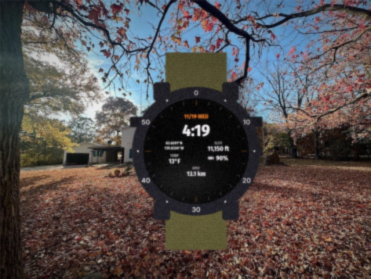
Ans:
4h19
